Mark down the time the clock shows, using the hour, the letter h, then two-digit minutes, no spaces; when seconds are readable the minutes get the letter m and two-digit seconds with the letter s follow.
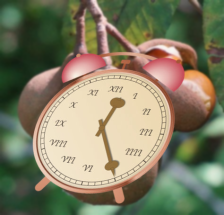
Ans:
12h25
